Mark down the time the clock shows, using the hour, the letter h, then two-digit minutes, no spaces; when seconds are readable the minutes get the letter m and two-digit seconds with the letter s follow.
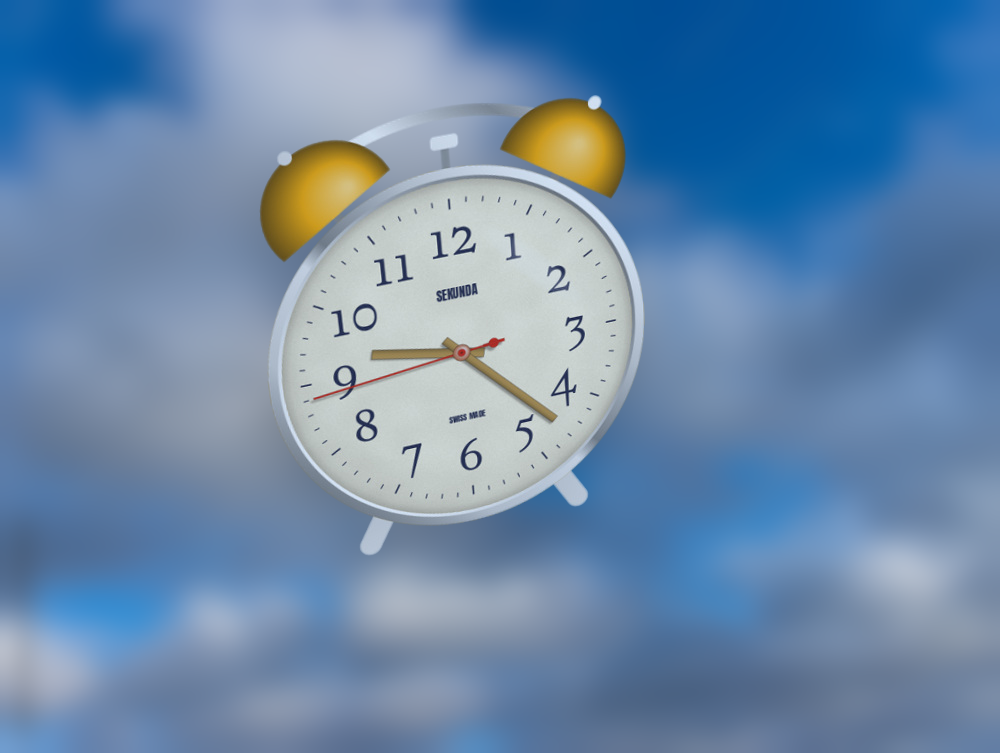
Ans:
9h22m44s
